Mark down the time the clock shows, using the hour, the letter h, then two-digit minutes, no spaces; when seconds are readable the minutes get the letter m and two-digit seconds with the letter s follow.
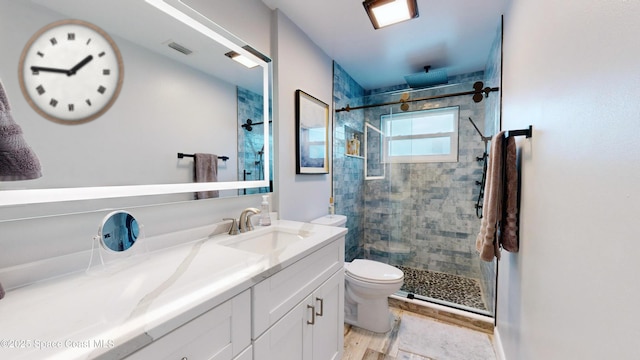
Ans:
1h46
